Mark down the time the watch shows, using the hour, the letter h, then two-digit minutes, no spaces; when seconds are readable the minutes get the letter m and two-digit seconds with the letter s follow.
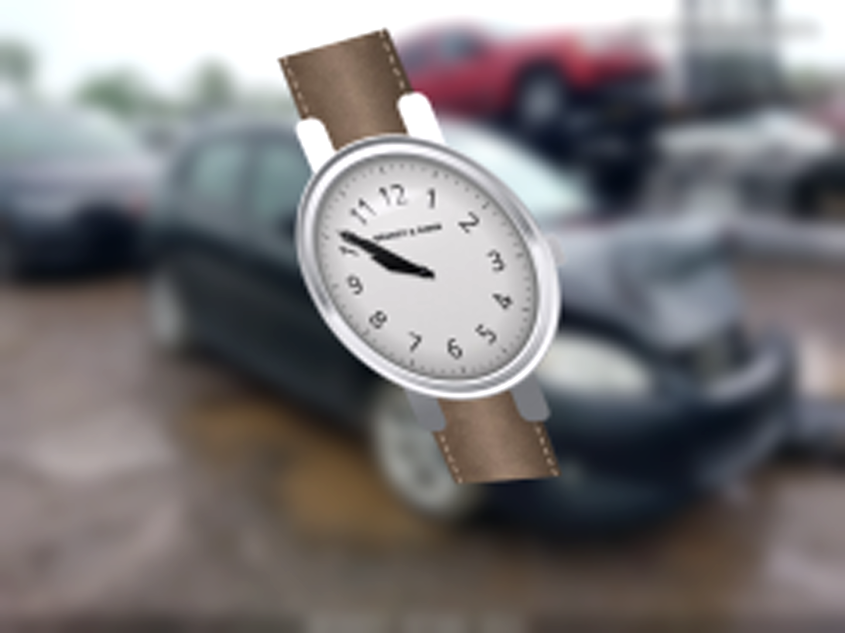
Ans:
9h51
